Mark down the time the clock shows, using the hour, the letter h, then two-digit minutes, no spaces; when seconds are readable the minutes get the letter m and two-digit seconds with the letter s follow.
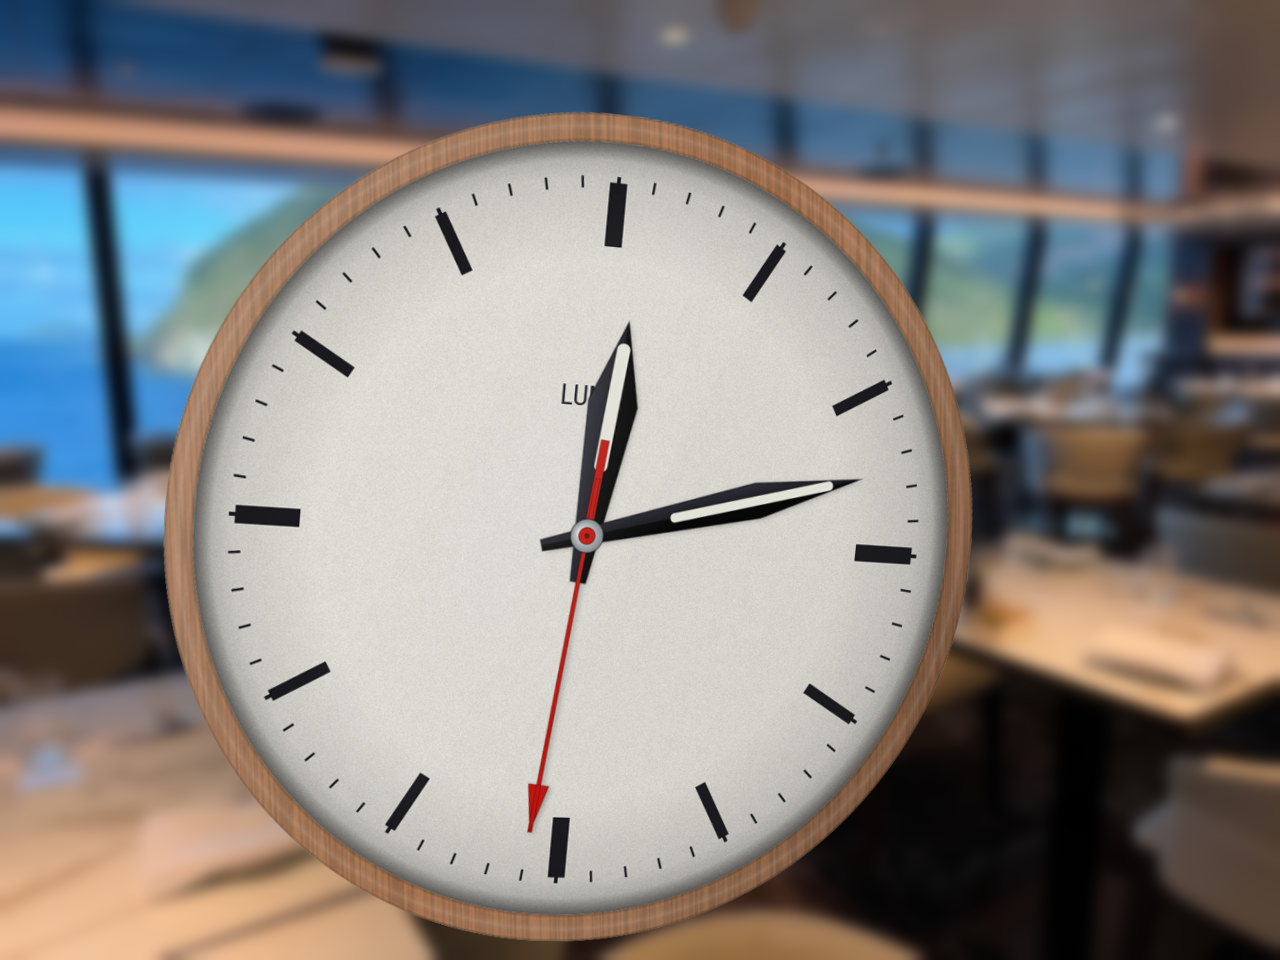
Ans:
12h12m31s
